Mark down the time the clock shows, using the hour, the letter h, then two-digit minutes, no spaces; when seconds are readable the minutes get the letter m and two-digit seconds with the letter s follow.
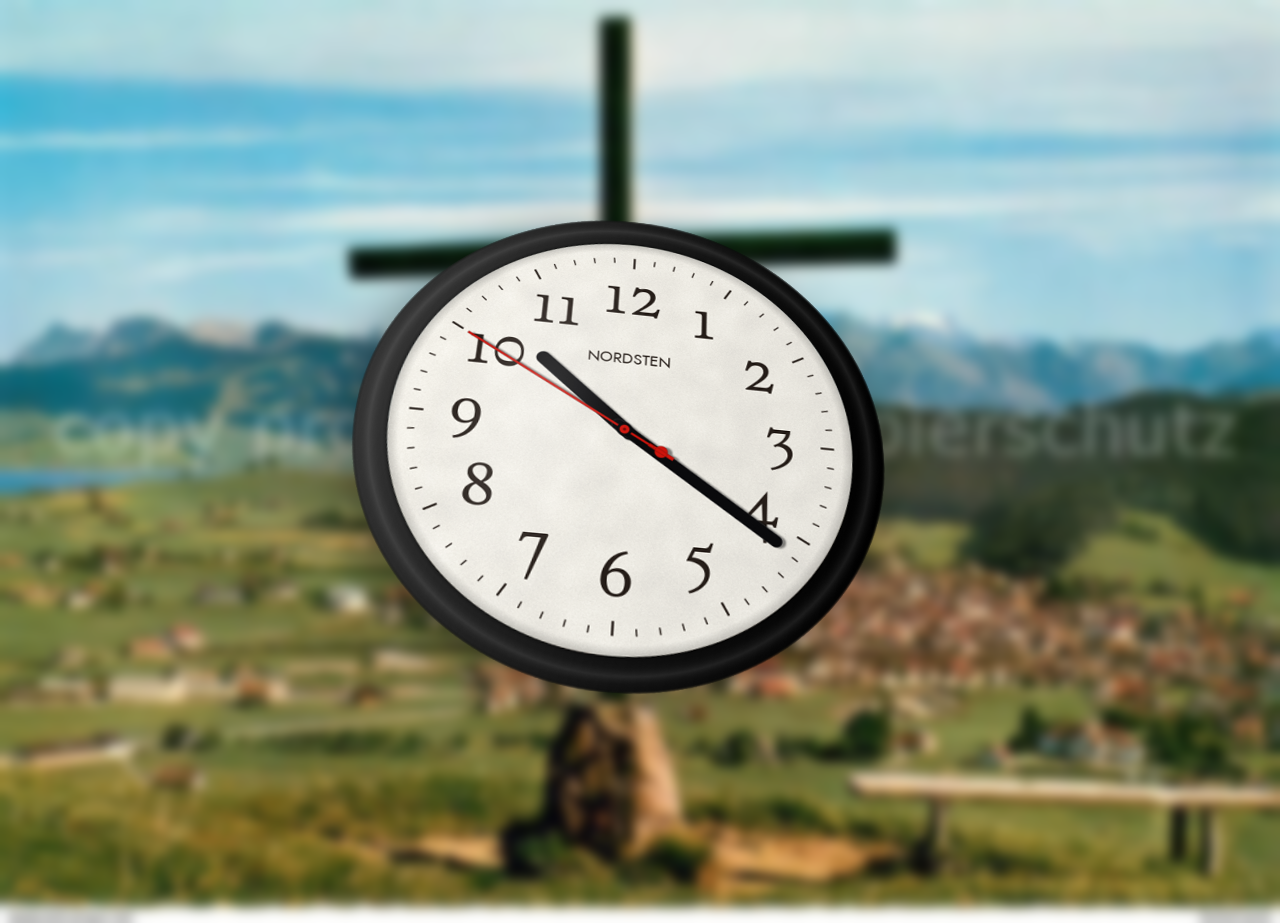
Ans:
10h20m50s
